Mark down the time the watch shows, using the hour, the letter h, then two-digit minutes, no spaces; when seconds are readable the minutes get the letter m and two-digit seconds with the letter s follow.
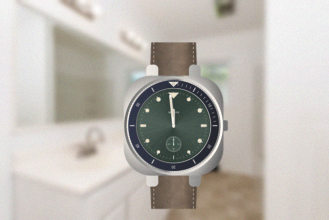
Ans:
11h59
